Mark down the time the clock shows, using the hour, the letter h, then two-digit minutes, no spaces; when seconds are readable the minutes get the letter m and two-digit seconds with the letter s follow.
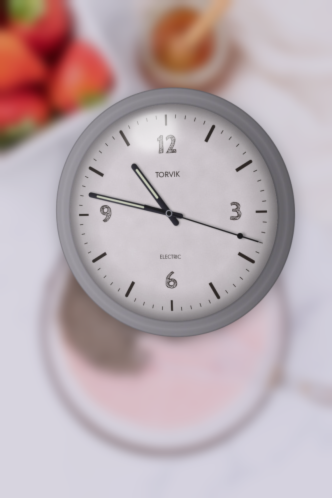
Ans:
10h47m18s
